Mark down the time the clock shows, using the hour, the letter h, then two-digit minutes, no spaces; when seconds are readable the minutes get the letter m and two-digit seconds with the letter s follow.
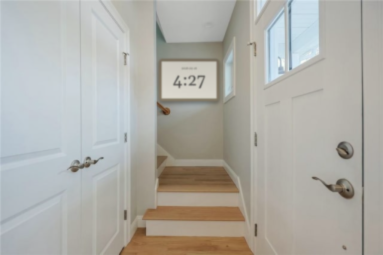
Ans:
4h27
